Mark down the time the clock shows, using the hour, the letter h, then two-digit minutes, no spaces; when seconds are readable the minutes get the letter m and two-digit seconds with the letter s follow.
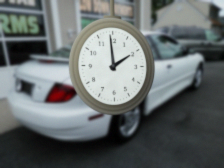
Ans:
1h59
